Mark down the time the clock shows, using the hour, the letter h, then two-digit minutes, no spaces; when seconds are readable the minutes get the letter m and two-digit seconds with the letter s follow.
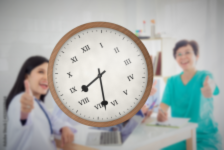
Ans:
8h33
